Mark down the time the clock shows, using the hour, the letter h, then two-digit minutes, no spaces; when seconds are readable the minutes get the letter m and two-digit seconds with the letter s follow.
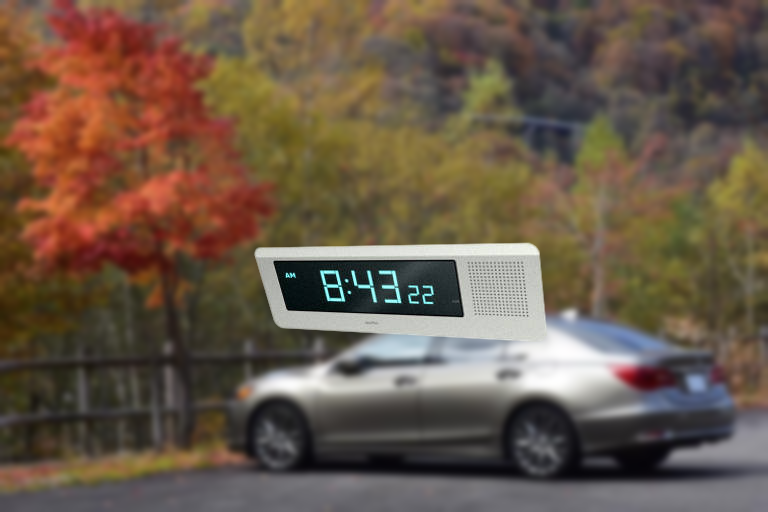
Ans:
8h43m22s
